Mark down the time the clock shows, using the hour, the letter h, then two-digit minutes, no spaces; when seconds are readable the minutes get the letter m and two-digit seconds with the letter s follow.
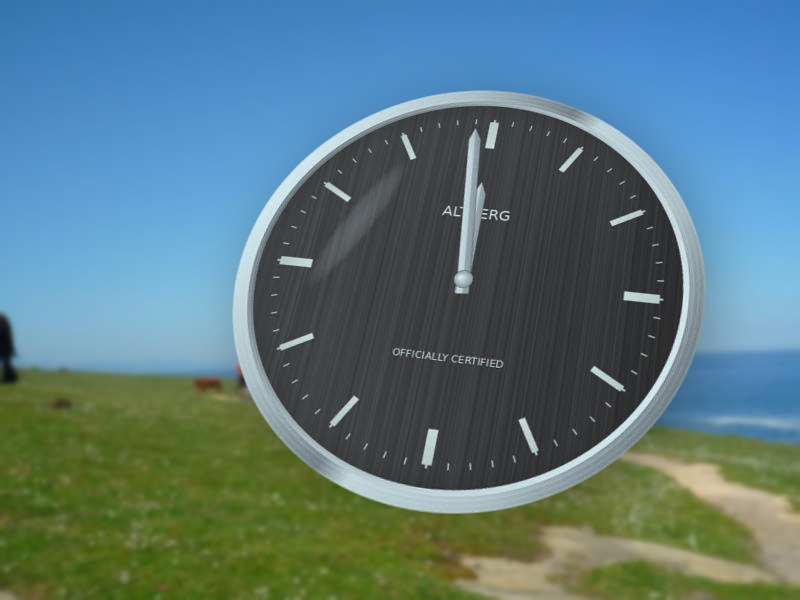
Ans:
11h59
